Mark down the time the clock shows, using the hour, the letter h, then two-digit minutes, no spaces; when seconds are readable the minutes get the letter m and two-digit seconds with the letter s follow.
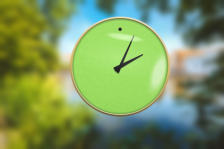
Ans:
2h04
